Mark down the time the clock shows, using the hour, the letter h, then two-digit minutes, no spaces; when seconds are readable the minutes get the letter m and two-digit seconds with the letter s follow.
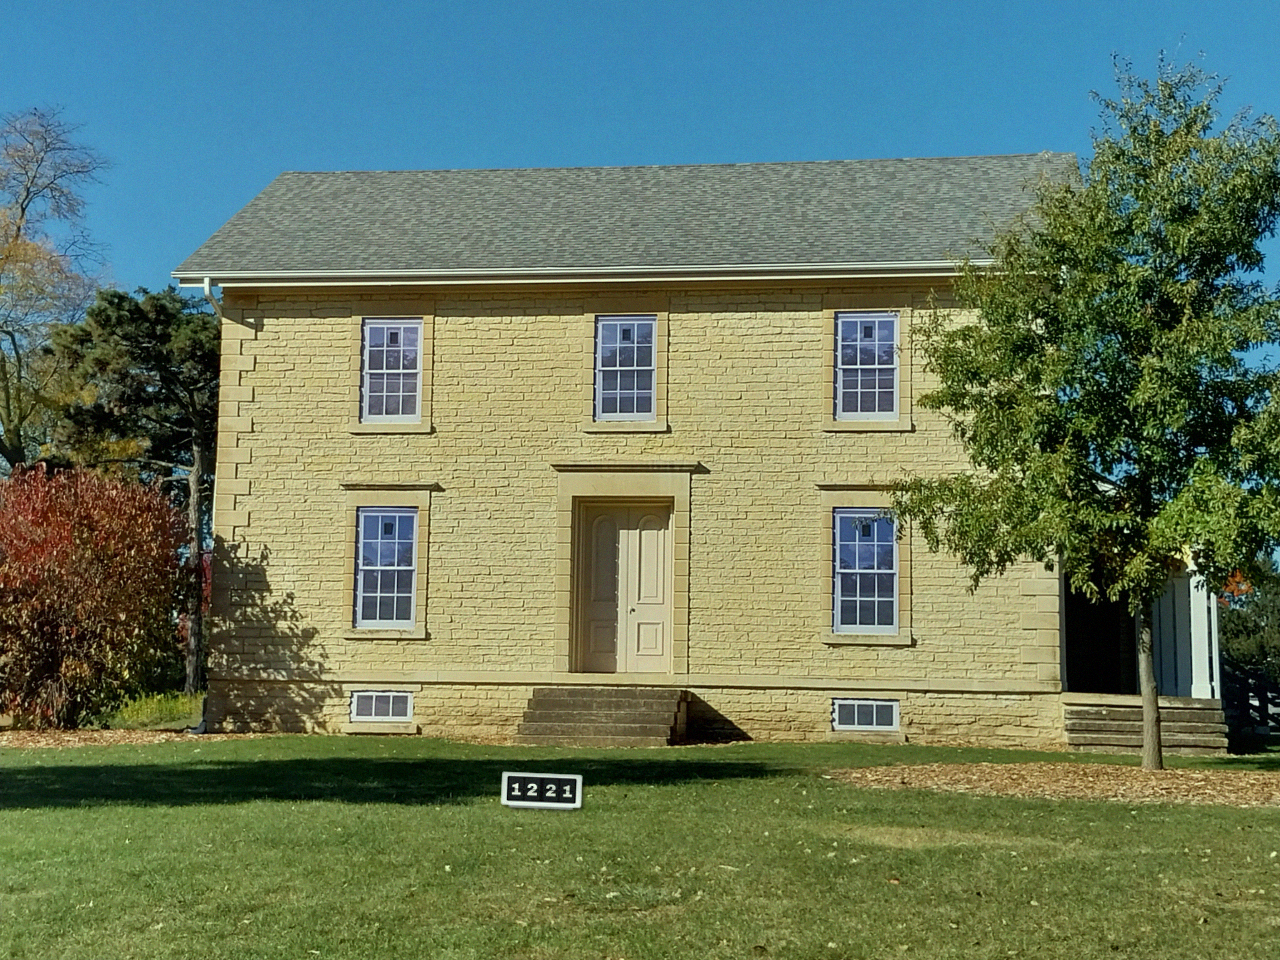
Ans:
12h21
